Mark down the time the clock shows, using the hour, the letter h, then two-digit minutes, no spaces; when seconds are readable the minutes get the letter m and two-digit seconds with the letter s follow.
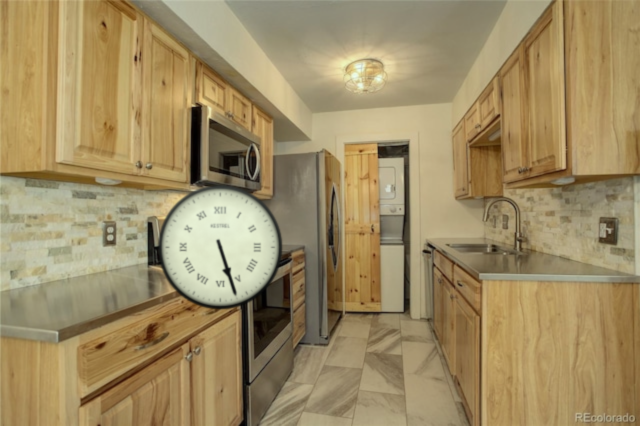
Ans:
5h27
